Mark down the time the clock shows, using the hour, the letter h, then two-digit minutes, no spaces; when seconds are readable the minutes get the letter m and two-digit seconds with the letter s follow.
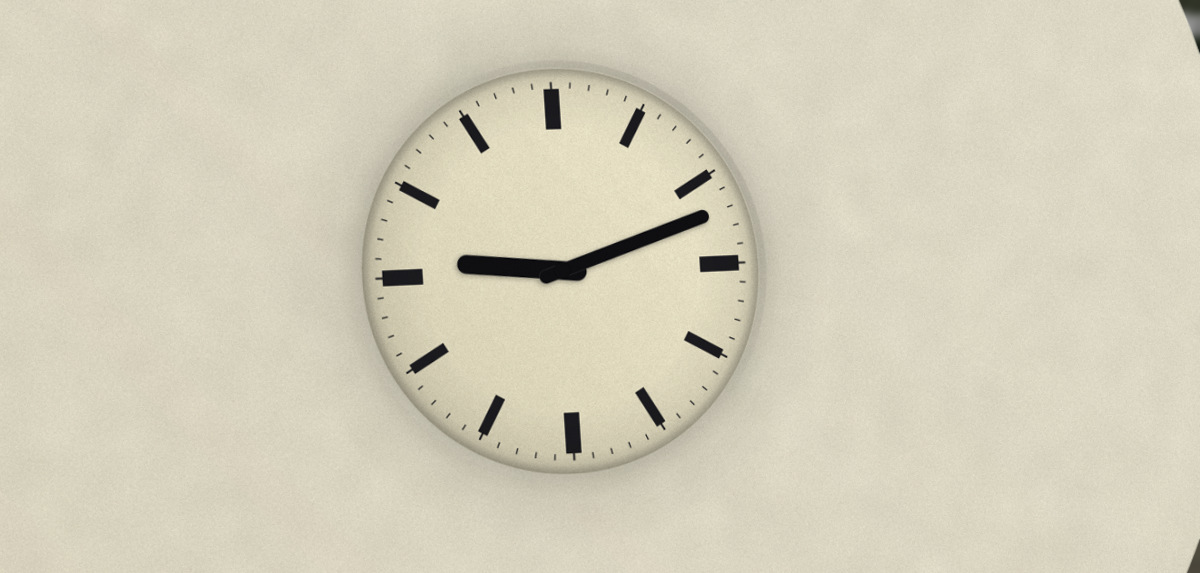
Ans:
9h12
